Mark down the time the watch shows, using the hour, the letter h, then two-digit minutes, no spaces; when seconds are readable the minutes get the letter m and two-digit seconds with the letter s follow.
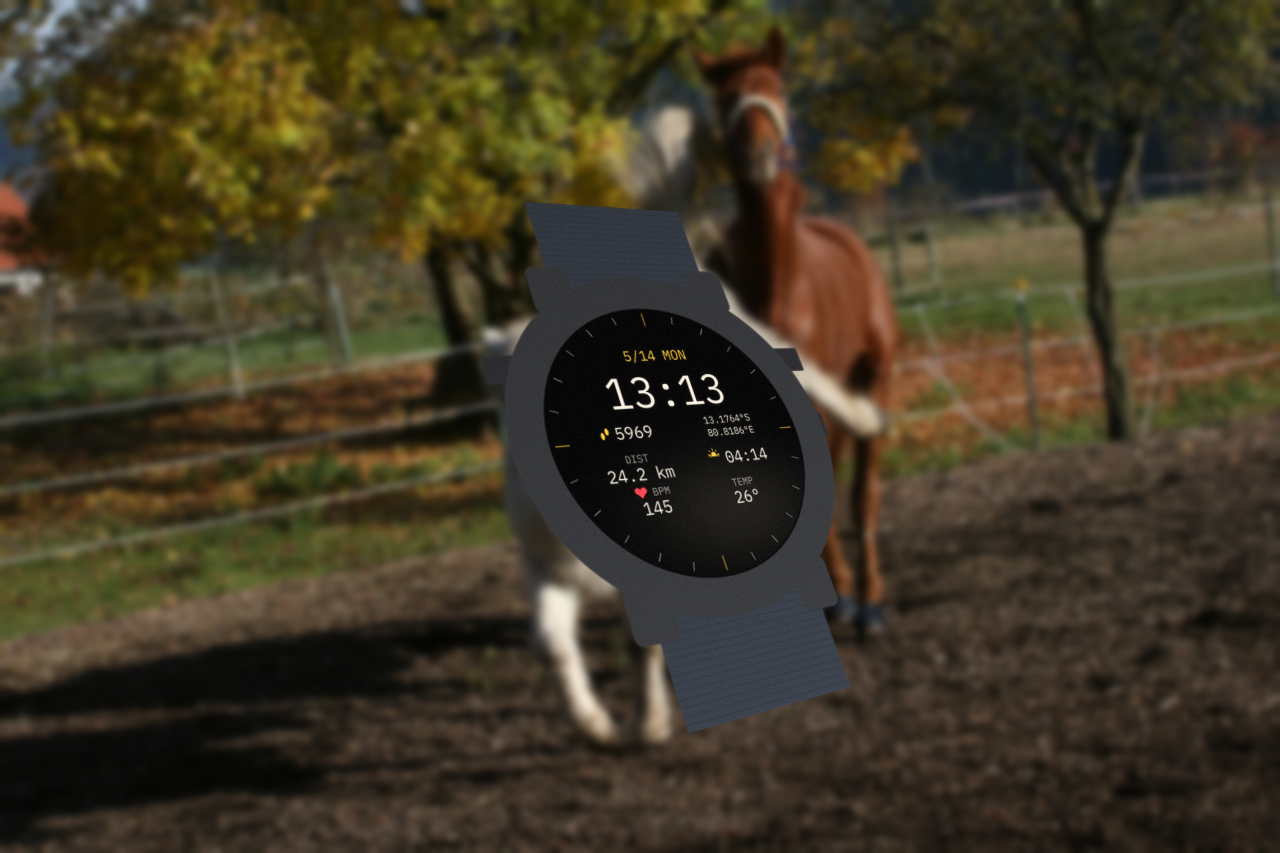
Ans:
13h13
